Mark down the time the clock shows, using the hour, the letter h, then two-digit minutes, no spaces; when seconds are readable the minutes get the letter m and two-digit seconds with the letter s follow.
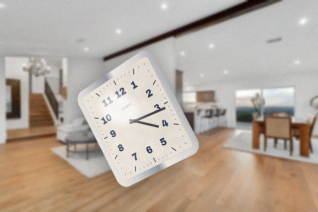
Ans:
4h16
